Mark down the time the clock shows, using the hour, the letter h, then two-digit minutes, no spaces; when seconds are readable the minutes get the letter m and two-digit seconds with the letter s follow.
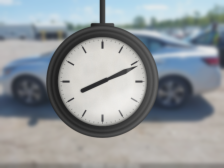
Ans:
8h11
